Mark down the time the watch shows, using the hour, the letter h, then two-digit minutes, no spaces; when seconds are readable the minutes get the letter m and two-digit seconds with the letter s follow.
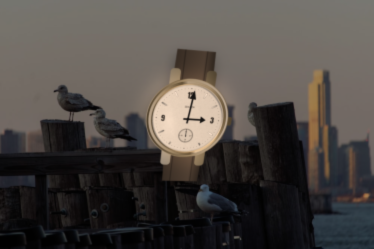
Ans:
3h01
